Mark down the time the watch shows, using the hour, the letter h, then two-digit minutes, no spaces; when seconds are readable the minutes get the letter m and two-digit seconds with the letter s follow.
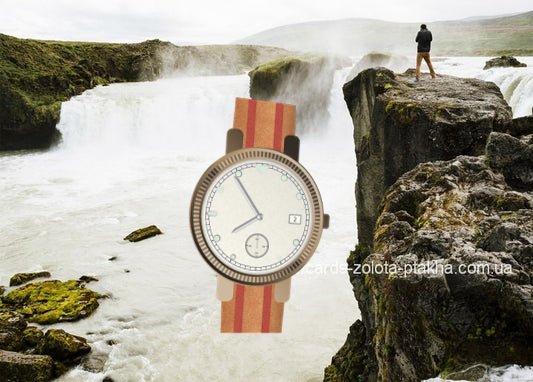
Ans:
7h54
